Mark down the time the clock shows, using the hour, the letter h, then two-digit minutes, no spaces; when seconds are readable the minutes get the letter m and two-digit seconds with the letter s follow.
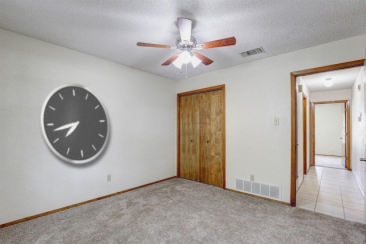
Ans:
7h43
